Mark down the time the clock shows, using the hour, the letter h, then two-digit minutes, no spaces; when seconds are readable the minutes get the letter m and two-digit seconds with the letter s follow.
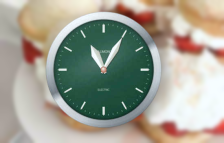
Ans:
11h05
